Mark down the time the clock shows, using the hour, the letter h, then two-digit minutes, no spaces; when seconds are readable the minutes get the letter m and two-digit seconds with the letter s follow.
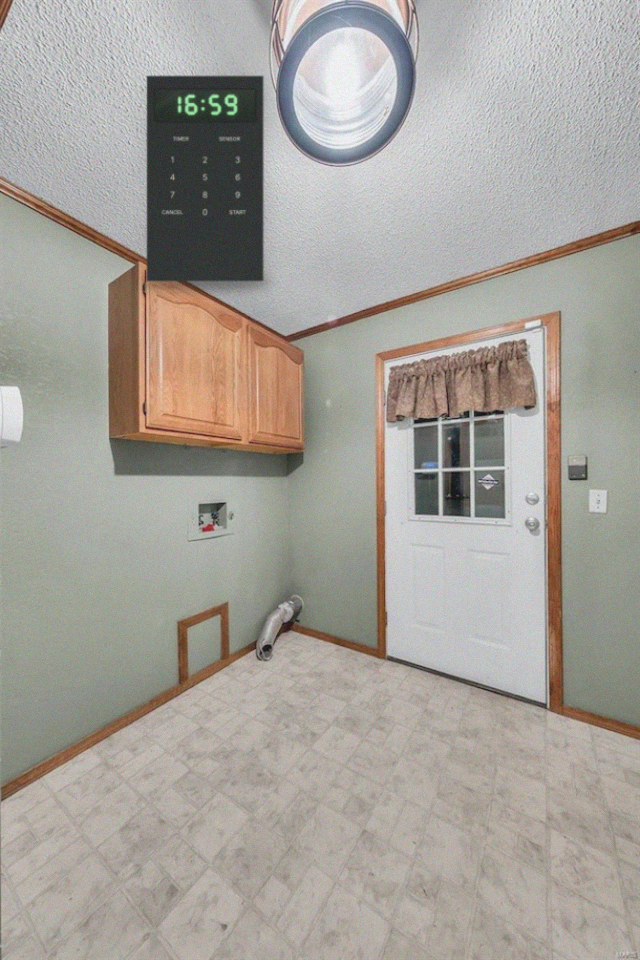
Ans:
16h59
